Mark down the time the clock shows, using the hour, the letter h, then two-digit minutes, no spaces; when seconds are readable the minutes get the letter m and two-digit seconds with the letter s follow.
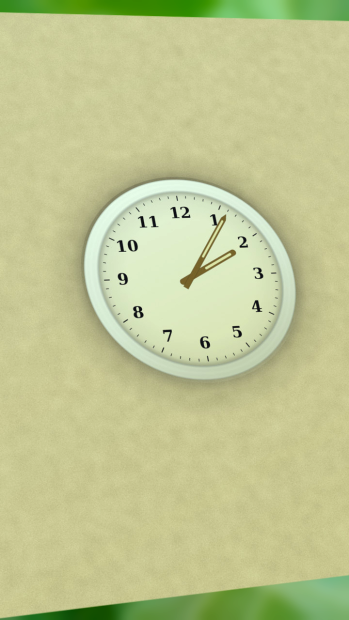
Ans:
2h06
